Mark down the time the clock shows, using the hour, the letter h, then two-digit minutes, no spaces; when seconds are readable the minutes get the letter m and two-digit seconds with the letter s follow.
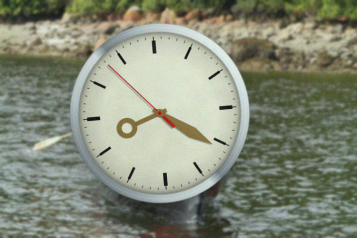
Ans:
8h20m53s
